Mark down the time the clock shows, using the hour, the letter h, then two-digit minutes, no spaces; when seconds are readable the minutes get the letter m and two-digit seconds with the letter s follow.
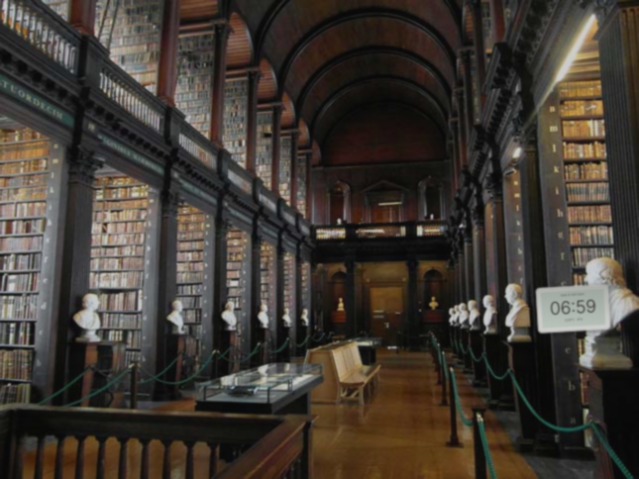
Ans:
6h59
